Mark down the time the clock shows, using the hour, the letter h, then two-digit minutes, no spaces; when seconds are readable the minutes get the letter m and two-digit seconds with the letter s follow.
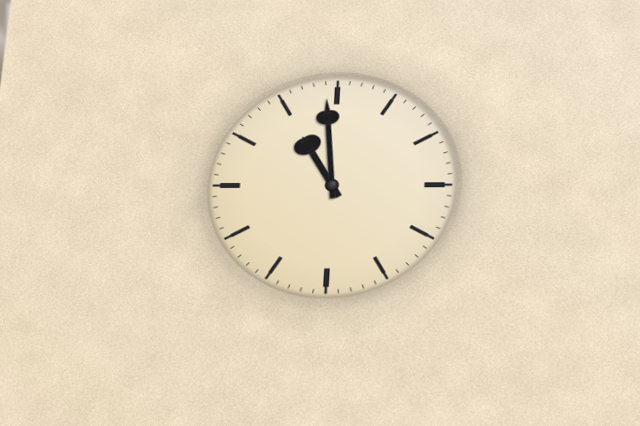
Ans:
10h59
